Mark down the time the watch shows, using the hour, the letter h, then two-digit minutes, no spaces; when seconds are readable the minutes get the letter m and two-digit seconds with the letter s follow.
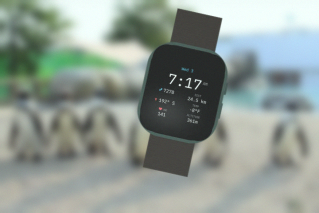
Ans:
7h17
